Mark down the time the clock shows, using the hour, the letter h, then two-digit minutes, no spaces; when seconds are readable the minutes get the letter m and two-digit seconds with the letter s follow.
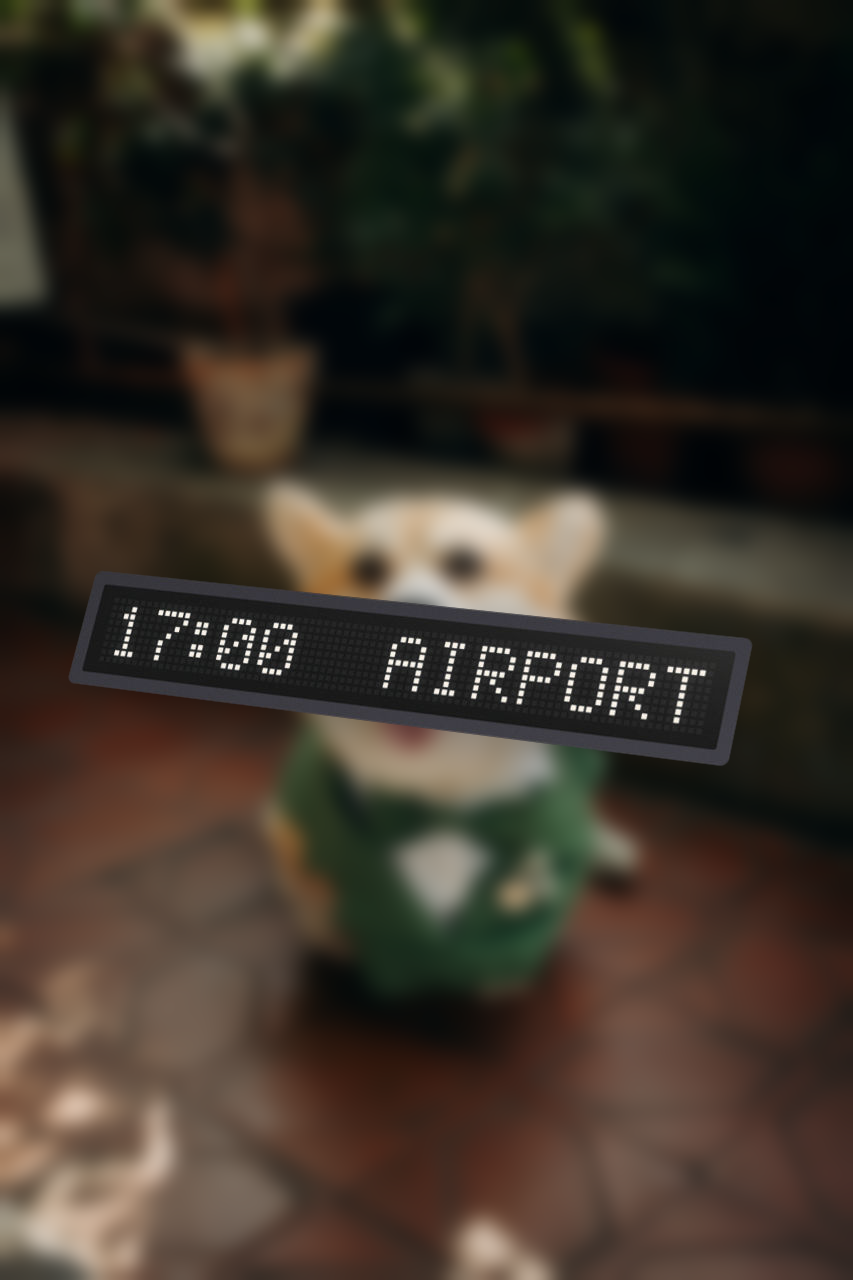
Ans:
17h00
